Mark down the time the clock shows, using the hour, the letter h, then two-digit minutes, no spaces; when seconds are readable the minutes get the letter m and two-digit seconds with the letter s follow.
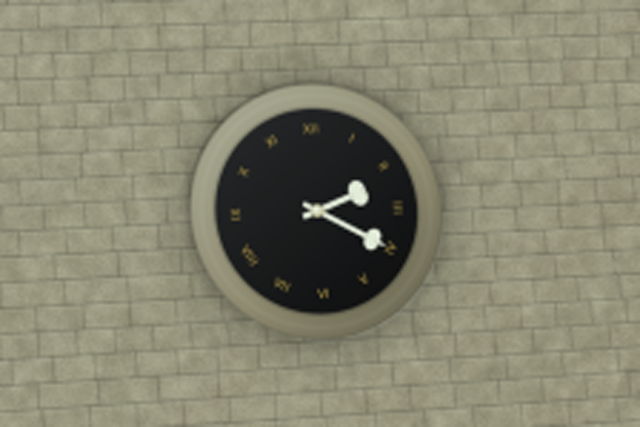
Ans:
2h20
